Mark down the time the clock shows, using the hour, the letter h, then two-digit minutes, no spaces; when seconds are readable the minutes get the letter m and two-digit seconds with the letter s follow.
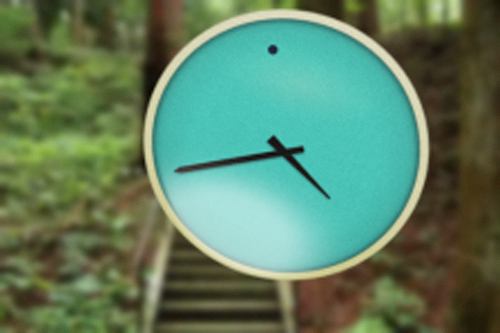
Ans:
4h44
